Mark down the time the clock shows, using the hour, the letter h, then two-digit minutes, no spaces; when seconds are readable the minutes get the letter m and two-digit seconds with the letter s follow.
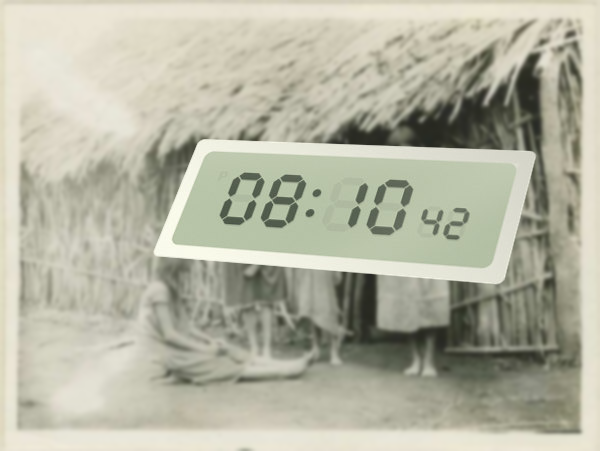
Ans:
8h10m42s
